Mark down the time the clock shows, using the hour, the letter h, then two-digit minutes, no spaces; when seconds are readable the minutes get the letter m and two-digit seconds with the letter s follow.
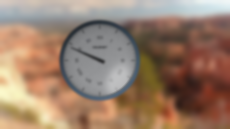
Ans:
9h49
